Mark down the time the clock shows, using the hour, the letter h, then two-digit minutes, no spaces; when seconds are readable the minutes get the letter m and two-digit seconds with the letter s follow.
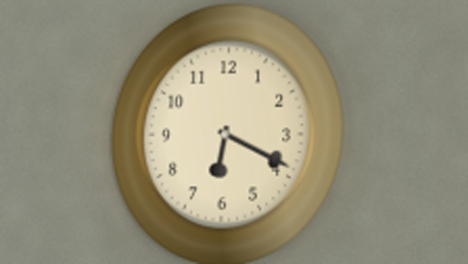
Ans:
6h19
